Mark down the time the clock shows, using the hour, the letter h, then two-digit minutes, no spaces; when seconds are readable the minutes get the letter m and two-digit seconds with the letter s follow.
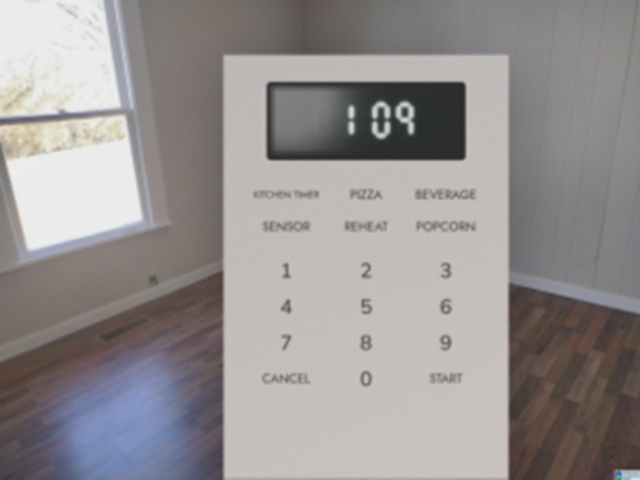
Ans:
1h09
